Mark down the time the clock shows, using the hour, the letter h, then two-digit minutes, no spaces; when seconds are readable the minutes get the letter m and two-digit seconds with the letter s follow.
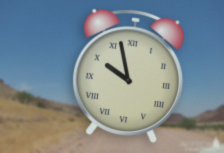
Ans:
9h57
